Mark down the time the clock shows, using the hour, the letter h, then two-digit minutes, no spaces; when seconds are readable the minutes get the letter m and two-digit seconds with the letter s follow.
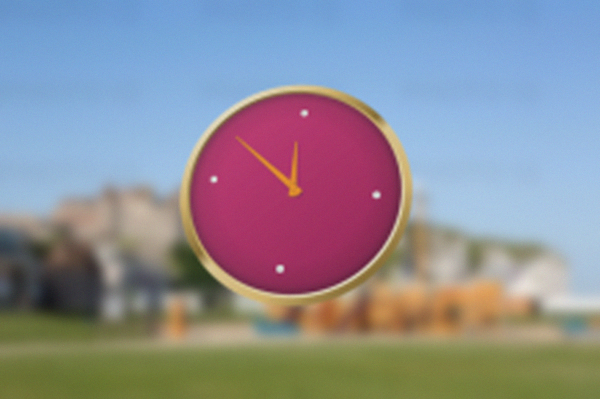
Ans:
11h51
